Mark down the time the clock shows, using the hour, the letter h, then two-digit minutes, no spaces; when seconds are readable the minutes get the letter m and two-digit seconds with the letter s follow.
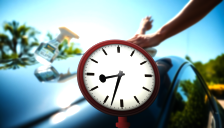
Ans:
8h33
